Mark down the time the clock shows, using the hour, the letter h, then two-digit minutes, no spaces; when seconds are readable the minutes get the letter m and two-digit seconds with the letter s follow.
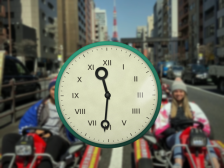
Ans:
11h31
